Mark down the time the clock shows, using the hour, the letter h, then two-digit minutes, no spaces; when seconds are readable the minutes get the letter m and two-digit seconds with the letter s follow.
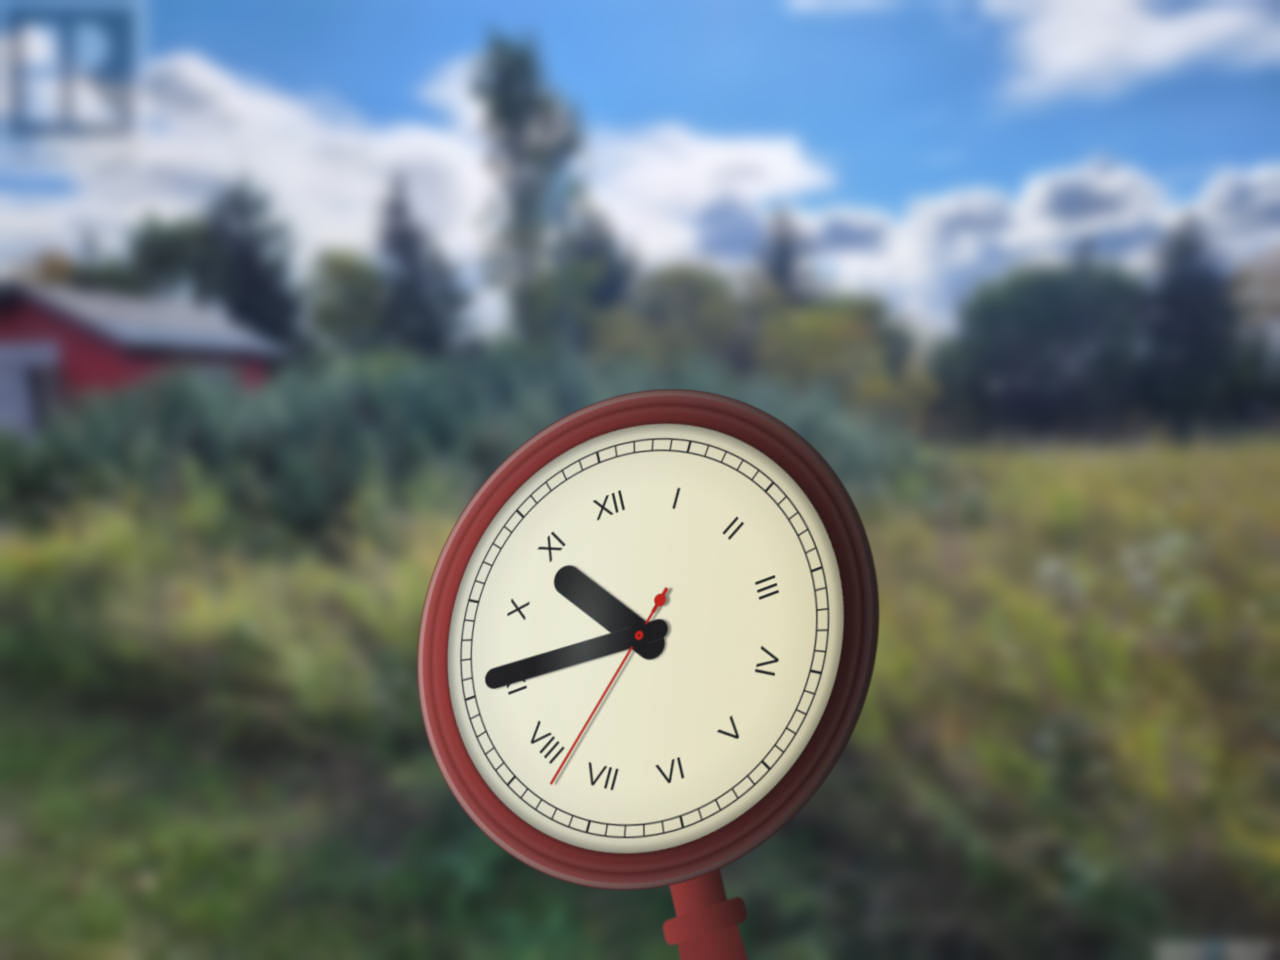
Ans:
10h45m38s
